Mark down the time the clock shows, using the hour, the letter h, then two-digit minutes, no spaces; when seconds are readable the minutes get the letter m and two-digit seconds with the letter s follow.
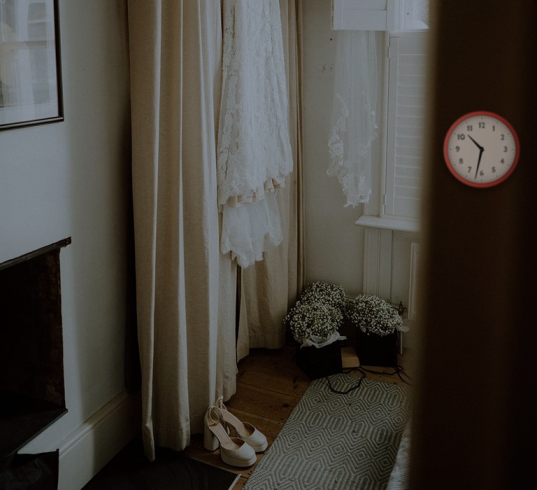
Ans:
10h32
